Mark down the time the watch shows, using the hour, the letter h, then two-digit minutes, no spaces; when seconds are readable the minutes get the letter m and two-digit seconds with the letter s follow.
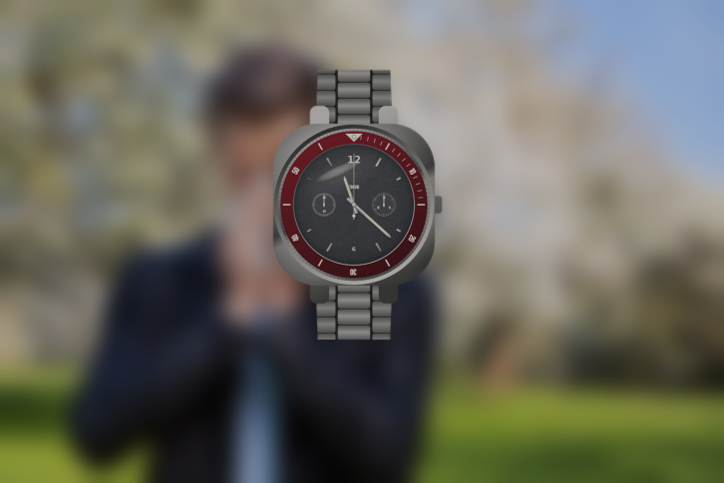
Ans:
11h22
